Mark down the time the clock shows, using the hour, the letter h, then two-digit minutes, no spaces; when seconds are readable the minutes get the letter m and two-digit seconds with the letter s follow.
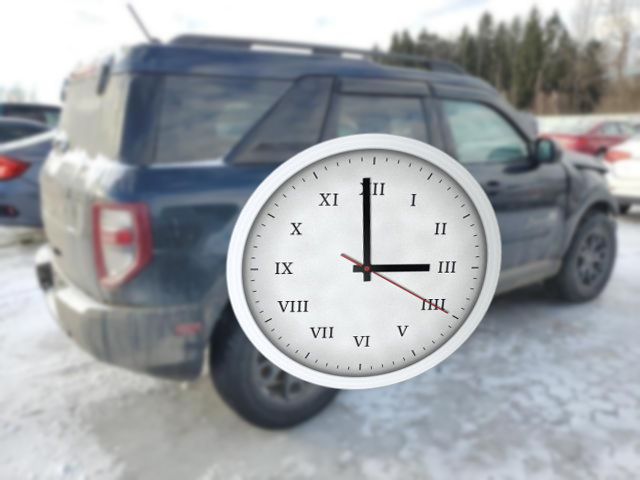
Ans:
2h59m20s
